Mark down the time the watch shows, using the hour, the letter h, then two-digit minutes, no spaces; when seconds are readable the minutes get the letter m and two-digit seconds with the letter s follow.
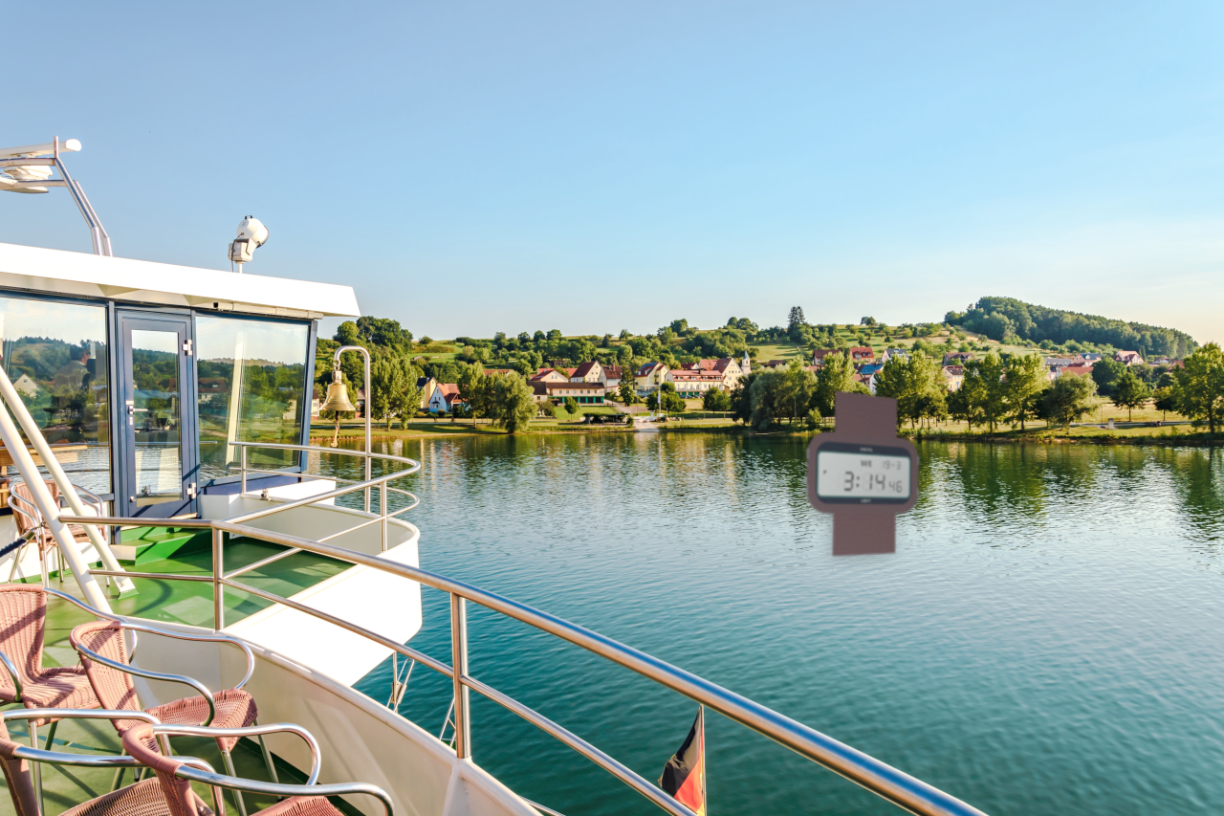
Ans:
3h14m46s
